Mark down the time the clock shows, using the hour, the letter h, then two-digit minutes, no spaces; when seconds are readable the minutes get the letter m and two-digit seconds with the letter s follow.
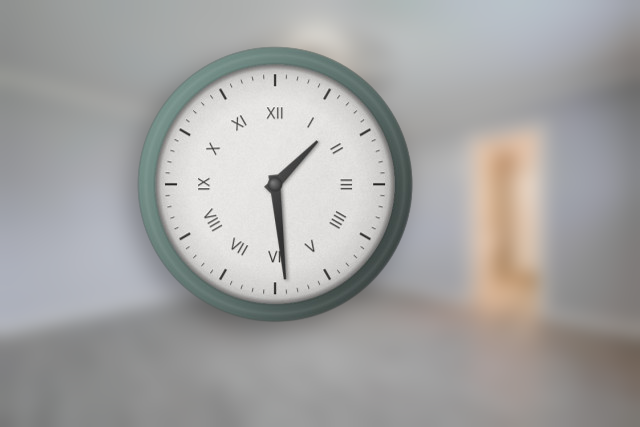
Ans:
1h29
